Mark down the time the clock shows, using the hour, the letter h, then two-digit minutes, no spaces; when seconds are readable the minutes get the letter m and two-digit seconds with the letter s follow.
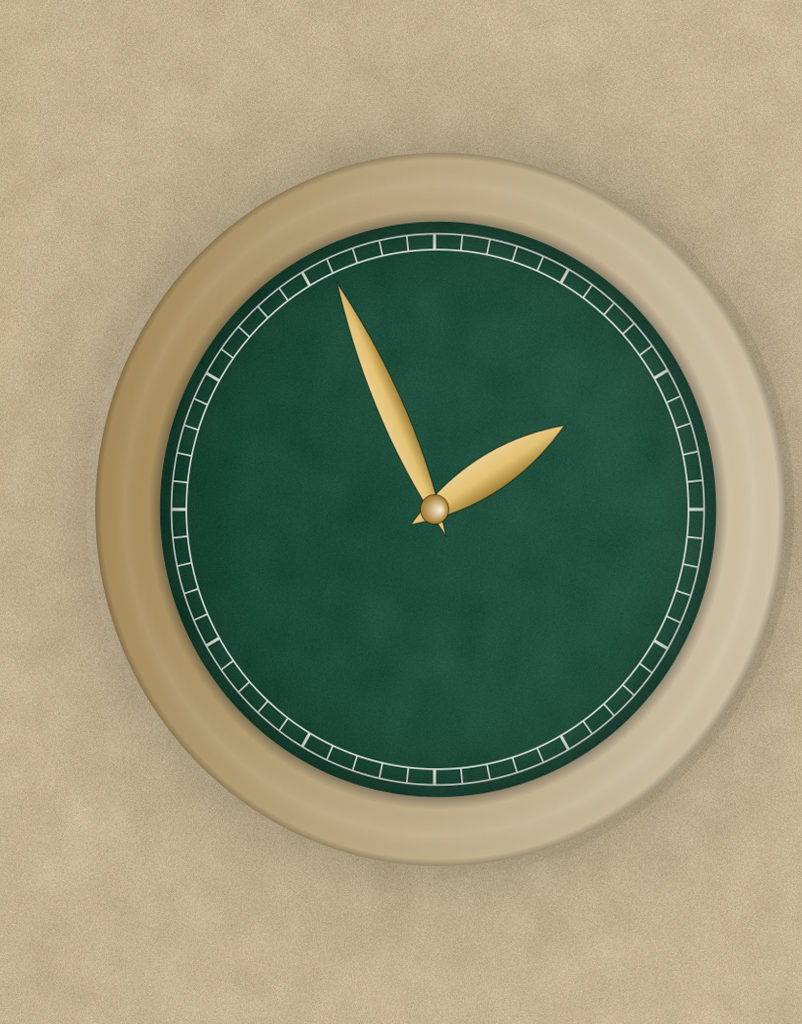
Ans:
1h56
